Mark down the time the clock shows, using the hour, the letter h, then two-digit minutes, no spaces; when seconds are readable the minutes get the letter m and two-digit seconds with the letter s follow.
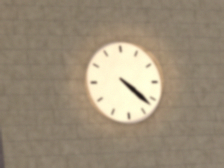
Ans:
4h22
